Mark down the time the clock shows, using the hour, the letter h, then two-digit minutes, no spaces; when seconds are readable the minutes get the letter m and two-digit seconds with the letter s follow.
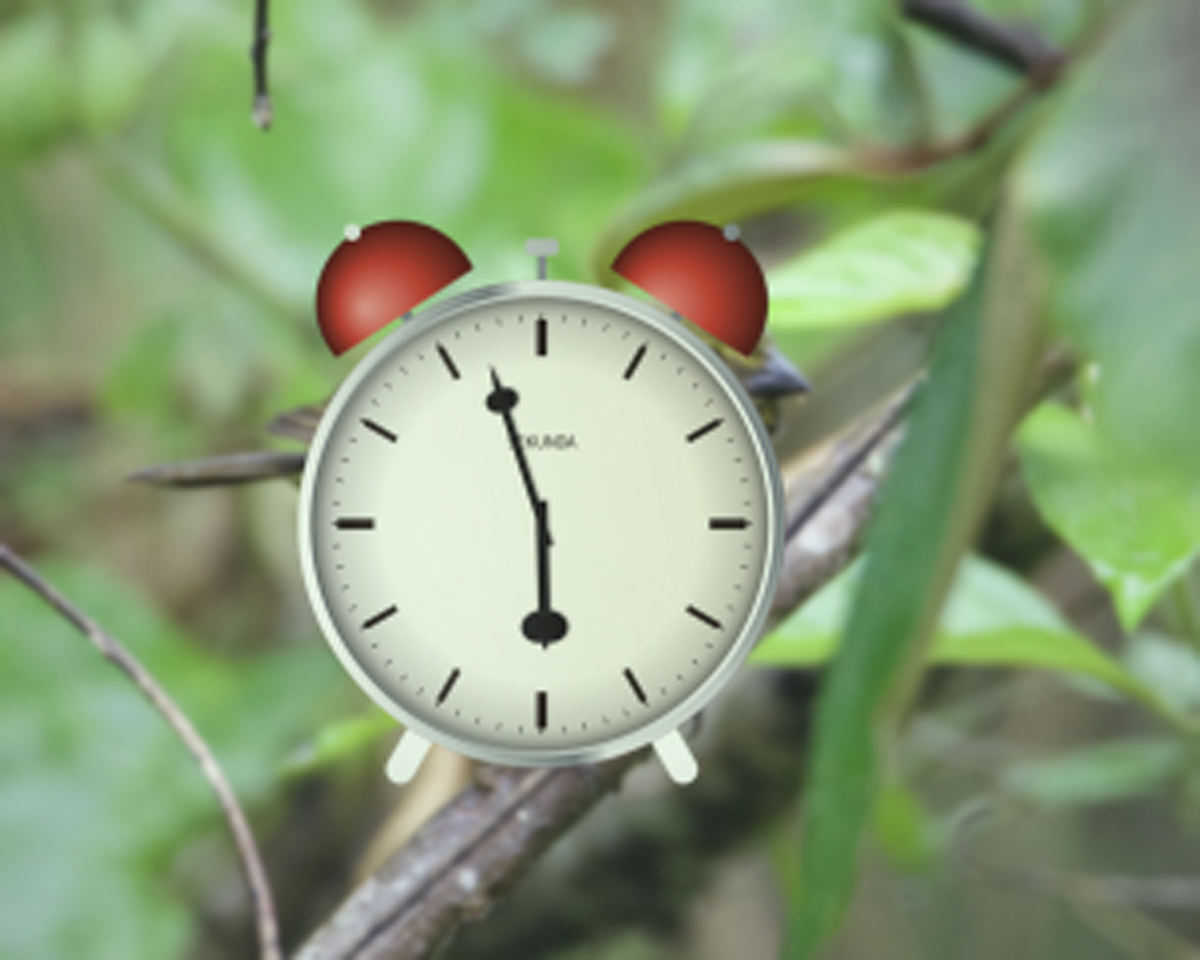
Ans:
5h57
